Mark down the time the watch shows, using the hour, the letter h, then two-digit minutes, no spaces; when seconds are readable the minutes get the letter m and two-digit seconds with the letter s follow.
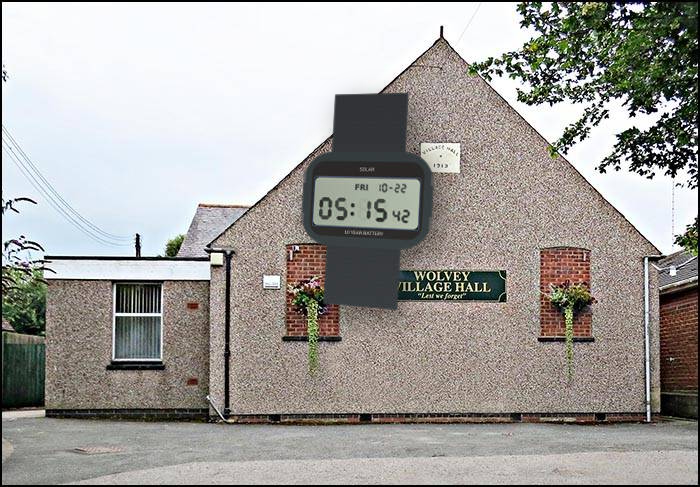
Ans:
5h15m42s
